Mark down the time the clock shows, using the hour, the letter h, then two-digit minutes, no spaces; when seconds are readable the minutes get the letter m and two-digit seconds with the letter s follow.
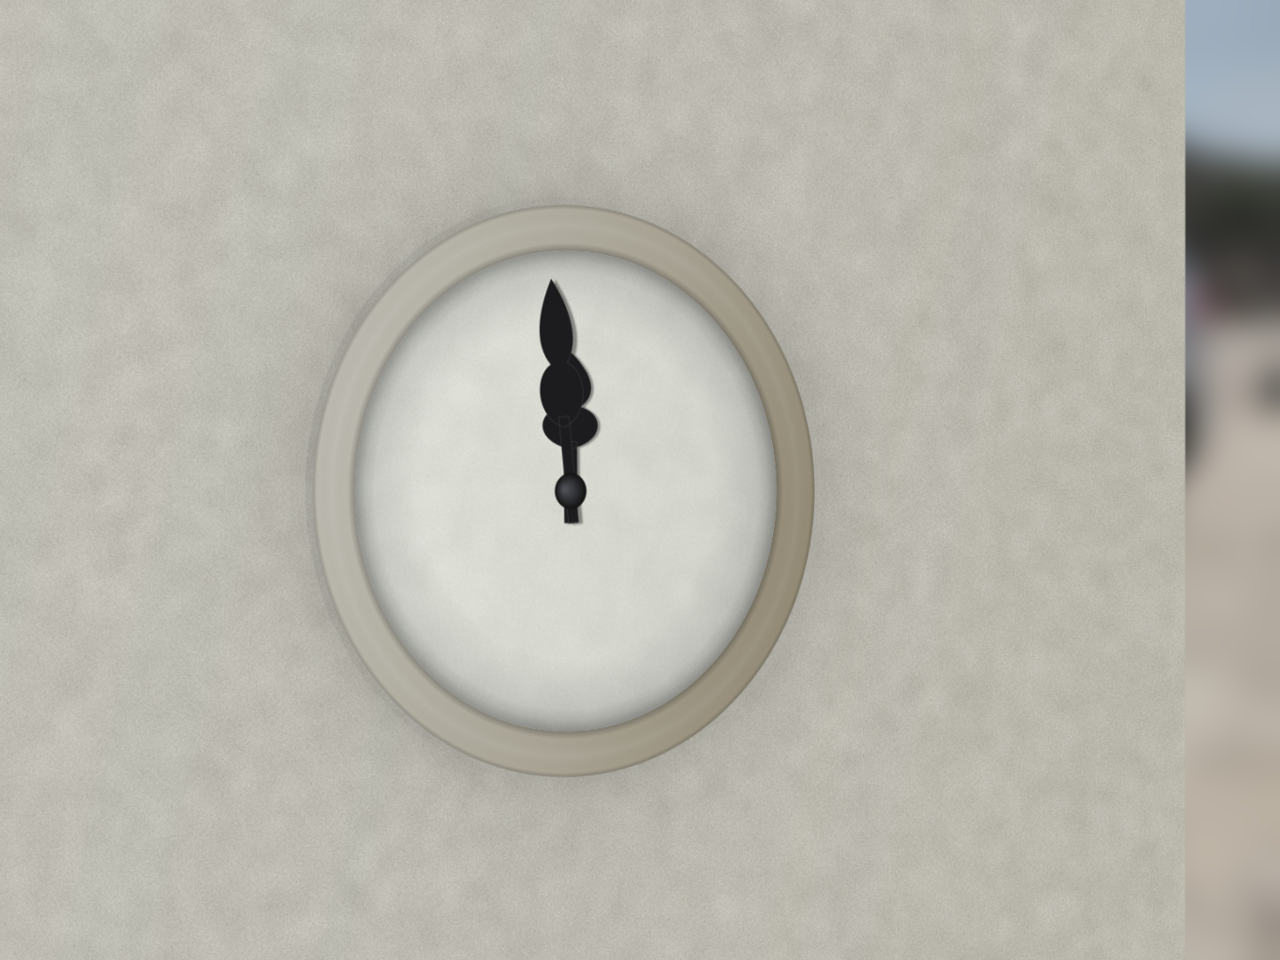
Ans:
11h59
